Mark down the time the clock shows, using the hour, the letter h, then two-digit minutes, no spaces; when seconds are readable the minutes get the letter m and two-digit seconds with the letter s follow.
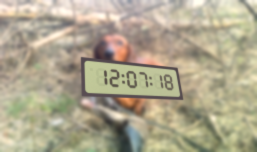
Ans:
12h07m18s
